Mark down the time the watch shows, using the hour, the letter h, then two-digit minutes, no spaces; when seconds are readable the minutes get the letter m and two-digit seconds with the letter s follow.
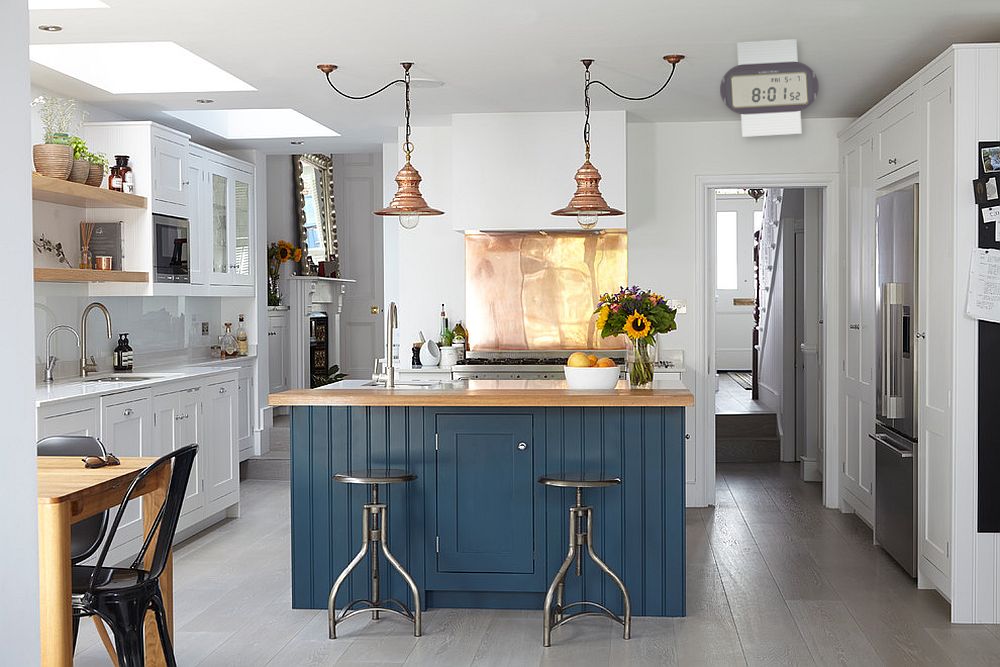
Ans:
8h01
